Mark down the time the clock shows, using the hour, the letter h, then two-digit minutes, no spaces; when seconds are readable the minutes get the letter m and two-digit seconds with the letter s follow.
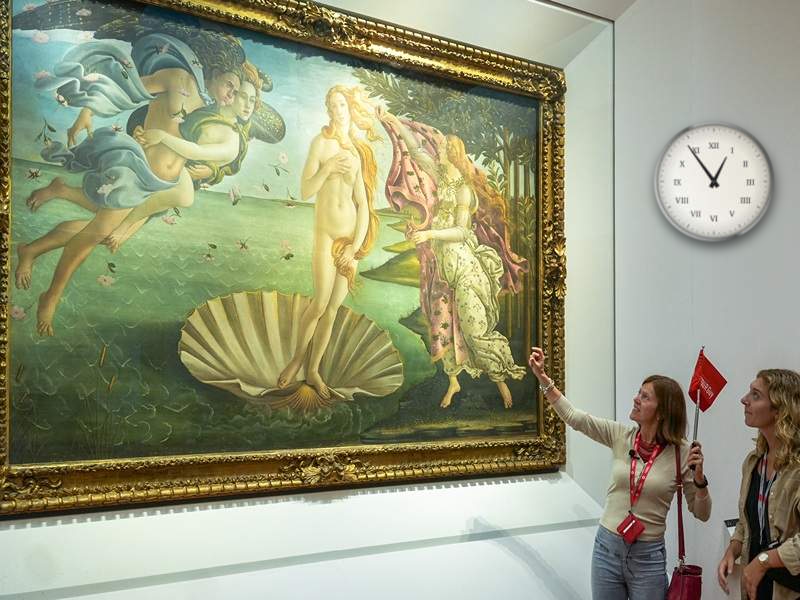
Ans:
12h54
